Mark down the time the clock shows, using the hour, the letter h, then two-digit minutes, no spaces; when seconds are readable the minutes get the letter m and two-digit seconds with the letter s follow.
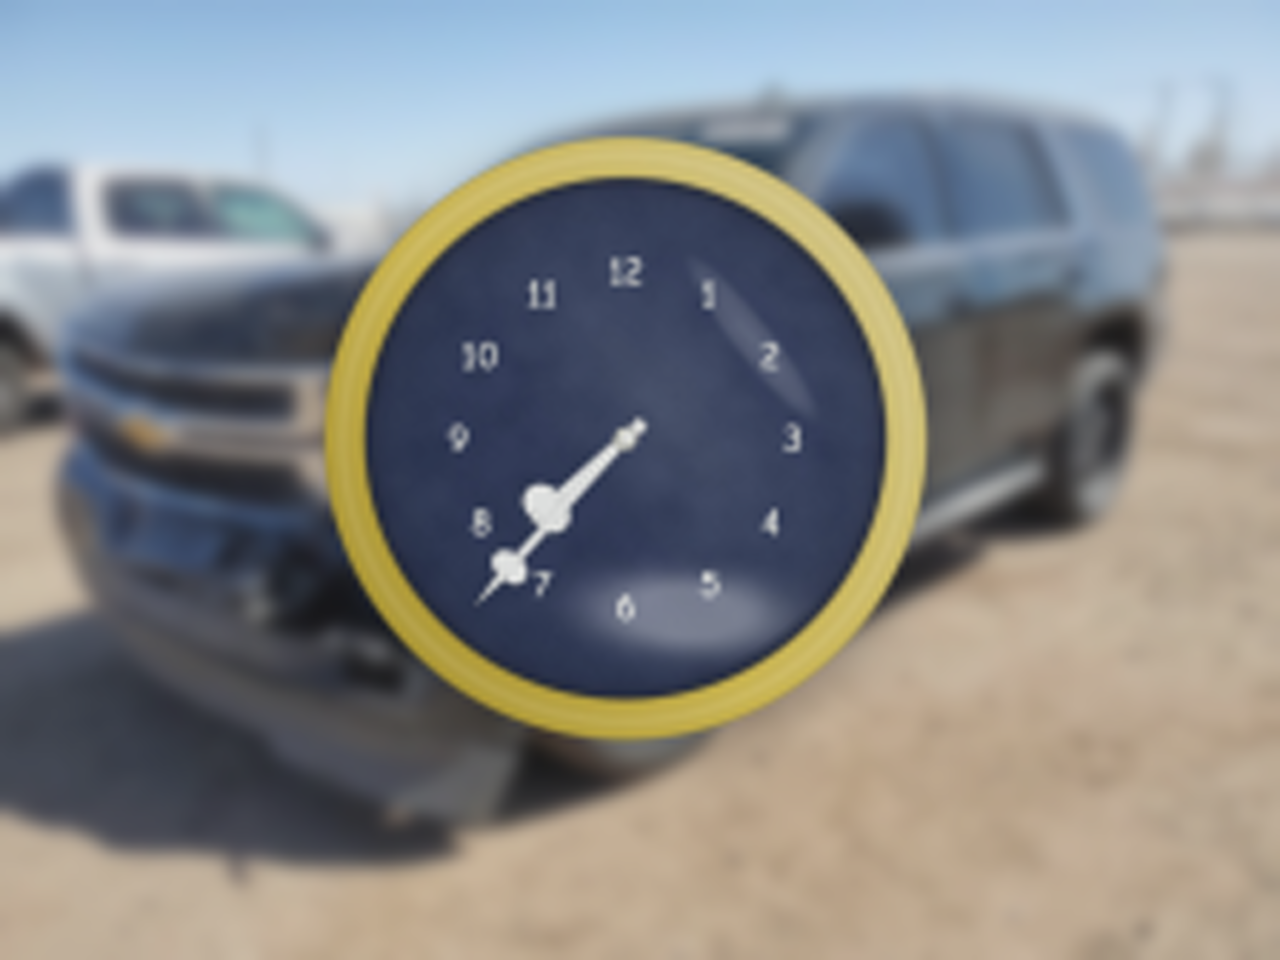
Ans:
7h37
